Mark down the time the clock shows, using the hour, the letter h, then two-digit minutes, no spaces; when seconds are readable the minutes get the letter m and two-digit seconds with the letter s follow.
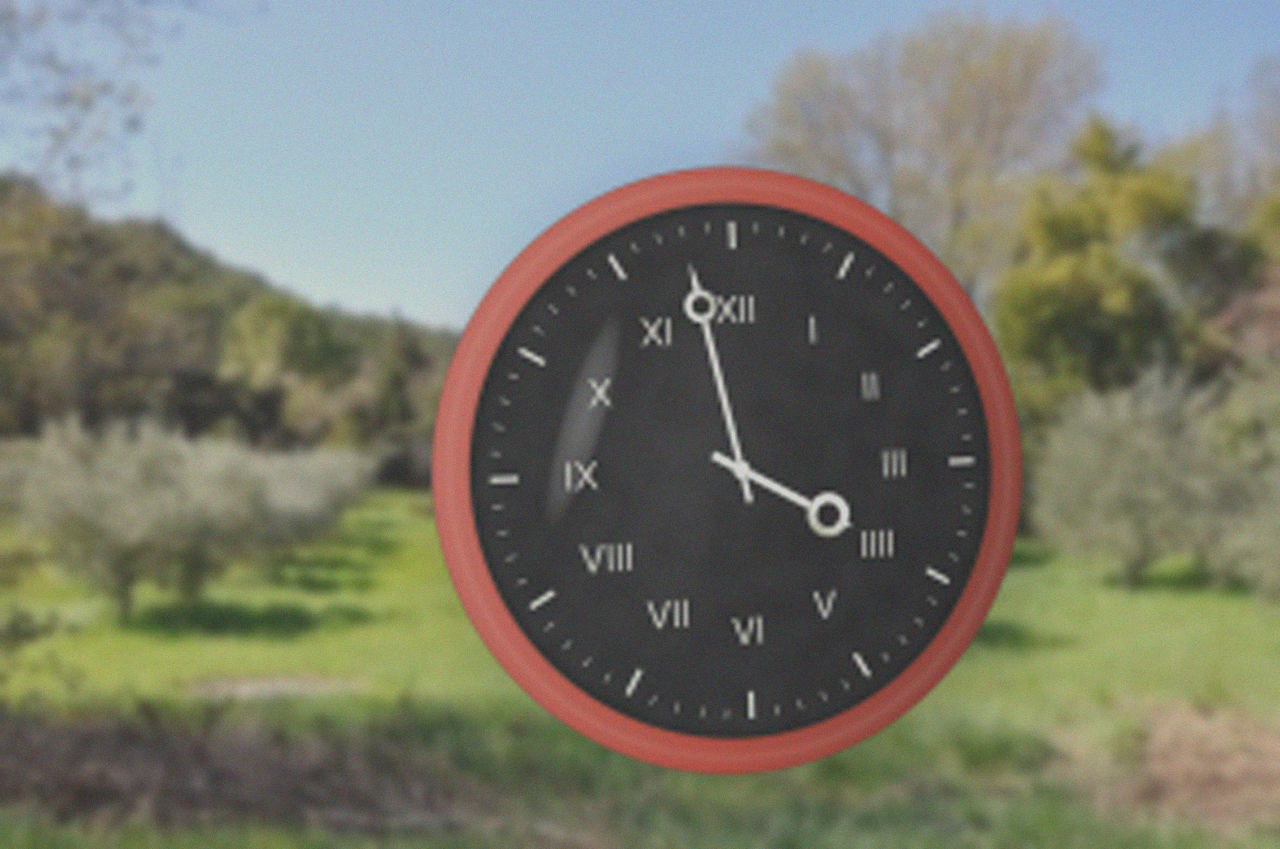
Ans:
3h58
